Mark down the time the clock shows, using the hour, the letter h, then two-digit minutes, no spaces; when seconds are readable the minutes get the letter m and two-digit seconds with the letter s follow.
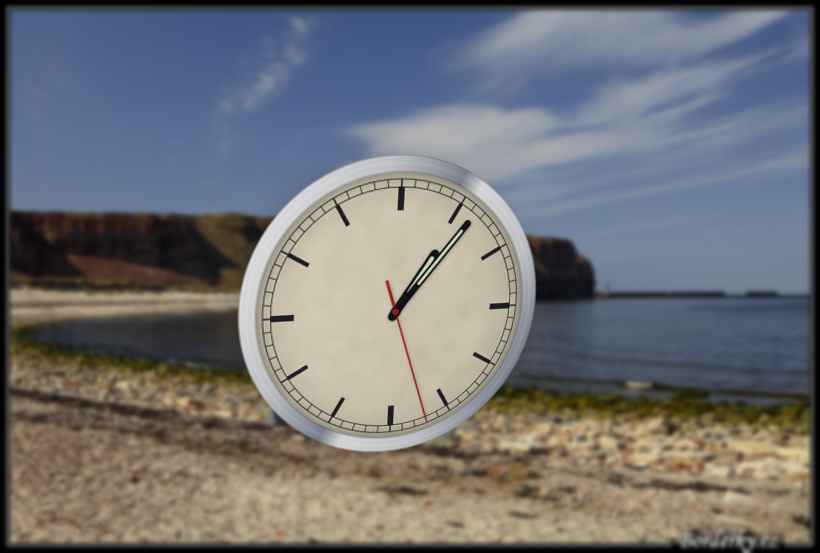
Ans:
1h06m27s
